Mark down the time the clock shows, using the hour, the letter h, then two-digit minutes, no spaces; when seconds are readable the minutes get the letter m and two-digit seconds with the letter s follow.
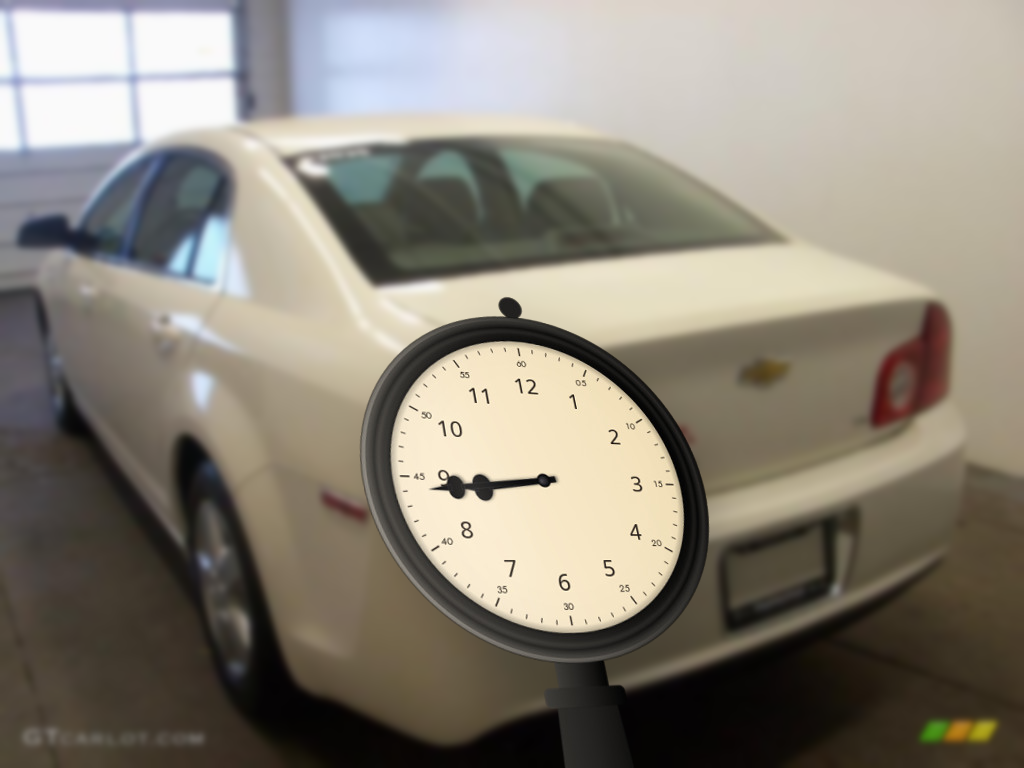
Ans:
8h44
